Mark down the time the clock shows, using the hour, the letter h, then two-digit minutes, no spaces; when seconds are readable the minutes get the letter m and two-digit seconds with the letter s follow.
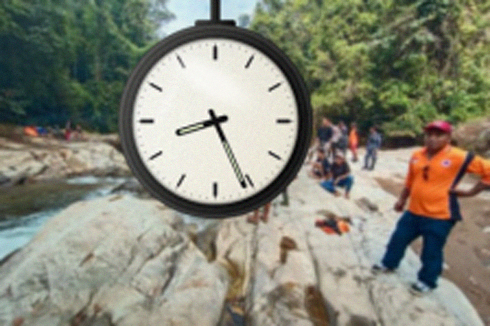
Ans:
8h26
